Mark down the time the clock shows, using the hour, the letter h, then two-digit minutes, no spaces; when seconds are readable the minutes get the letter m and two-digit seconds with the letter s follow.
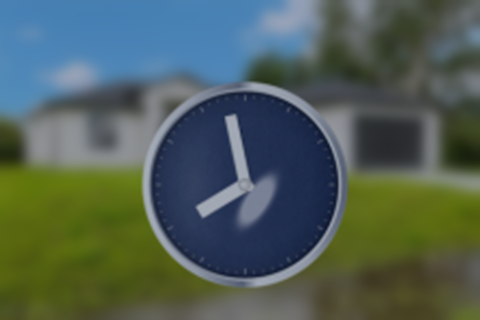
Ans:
7h58
